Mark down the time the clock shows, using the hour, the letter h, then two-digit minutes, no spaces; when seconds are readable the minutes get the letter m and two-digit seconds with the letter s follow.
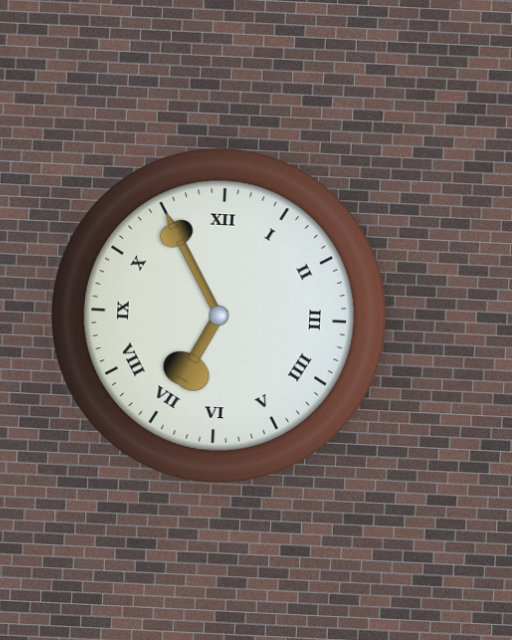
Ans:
6h55
